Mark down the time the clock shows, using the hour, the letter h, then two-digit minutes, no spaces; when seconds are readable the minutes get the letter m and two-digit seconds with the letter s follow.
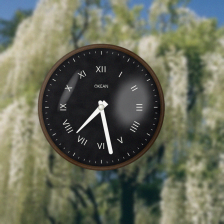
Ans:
7h28
